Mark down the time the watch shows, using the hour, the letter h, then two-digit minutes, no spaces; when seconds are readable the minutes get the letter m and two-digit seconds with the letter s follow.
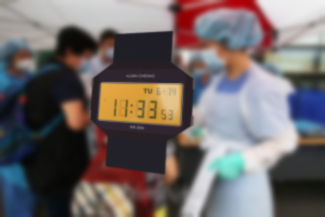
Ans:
11h33
